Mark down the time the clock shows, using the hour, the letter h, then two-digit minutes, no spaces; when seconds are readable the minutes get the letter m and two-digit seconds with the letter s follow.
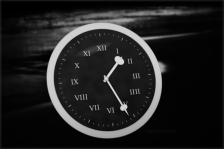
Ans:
1h26
